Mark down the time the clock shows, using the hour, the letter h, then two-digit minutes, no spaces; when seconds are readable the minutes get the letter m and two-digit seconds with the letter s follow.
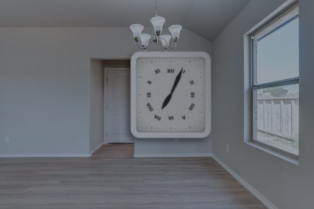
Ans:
7h04
